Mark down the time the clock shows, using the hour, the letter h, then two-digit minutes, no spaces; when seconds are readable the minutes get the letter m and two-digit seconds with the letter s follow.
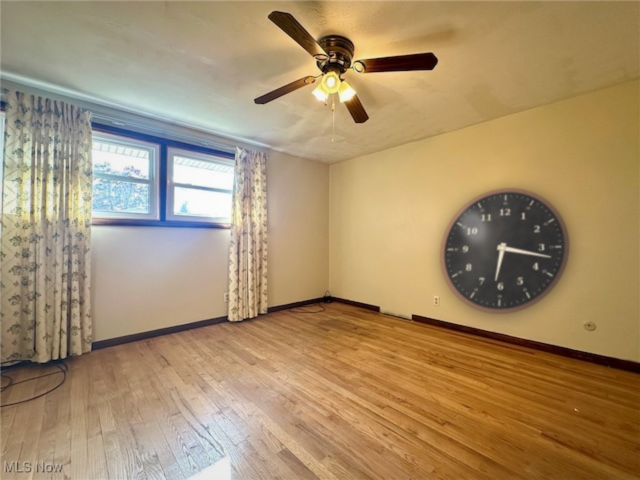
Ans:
6h17
